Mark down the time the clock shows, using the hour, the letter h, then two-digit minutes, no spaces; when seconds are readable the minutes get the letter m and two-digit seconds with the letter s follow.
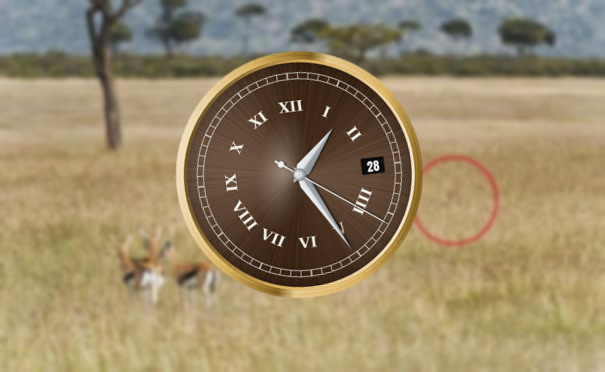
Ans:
1h25m21s
